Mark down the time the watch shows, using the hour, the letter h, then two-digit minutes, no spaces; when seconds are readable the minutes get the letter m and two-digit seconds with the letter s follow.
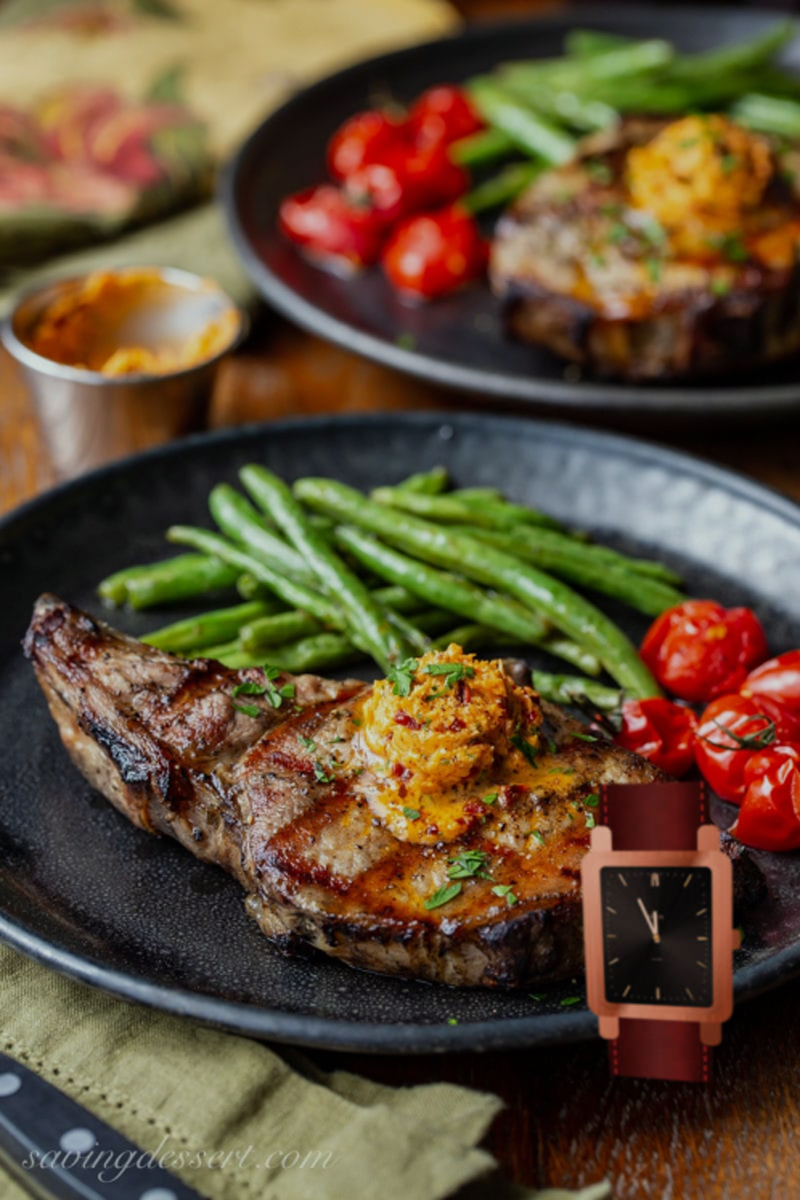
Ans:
11h56
